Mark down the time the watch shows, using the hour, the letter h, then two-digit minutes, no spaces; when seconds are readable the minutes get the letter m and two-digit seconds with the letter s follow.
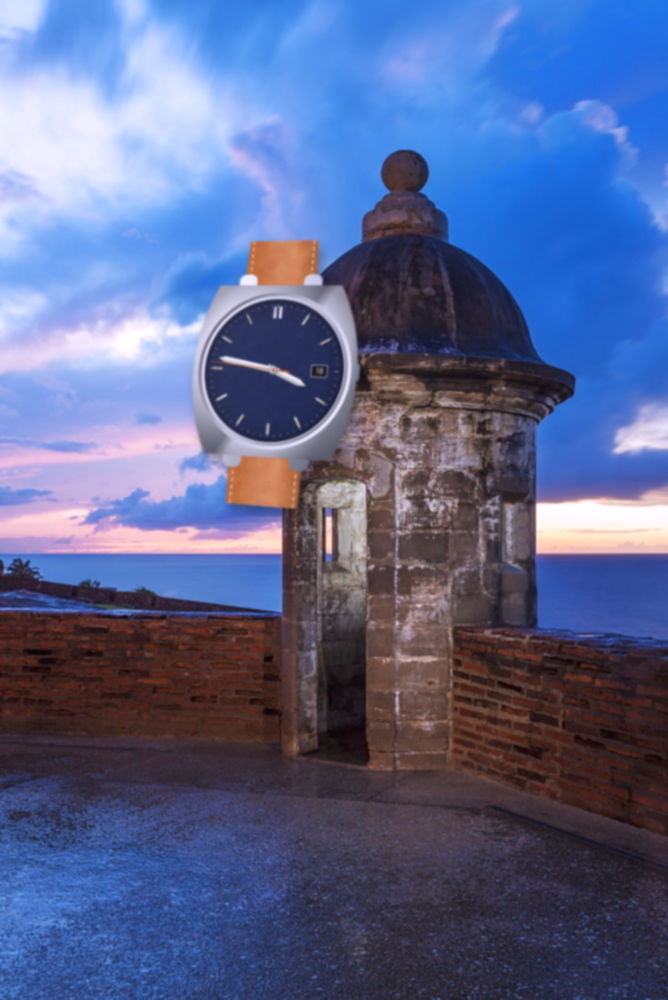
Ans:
3h46m46s
